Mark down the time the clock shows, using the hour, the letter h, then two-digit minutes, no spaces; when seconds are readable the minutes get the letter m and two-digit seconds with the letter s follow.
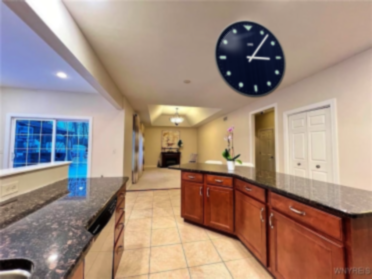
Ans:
3h07
